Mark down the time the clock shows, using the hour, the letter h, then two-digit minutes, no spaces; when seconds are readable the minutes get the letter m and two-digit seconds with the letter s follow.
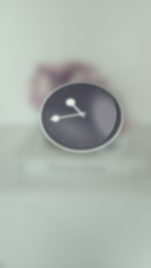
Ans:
10h43
